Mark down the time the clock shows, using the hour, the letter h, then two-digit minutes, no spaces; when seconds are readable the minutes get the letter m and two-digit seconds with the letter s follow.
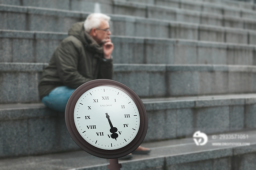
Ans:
5h28
